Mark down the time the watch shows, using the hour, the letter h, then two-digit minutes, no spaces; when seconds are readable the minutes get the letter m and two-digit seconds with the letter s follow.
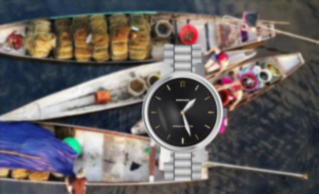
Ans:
1h27
